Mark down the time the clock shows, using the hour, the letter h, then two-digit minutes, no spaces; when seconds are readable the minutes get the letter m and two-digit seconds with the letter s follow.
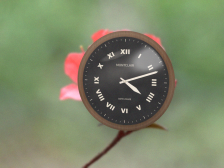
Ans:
4h12
